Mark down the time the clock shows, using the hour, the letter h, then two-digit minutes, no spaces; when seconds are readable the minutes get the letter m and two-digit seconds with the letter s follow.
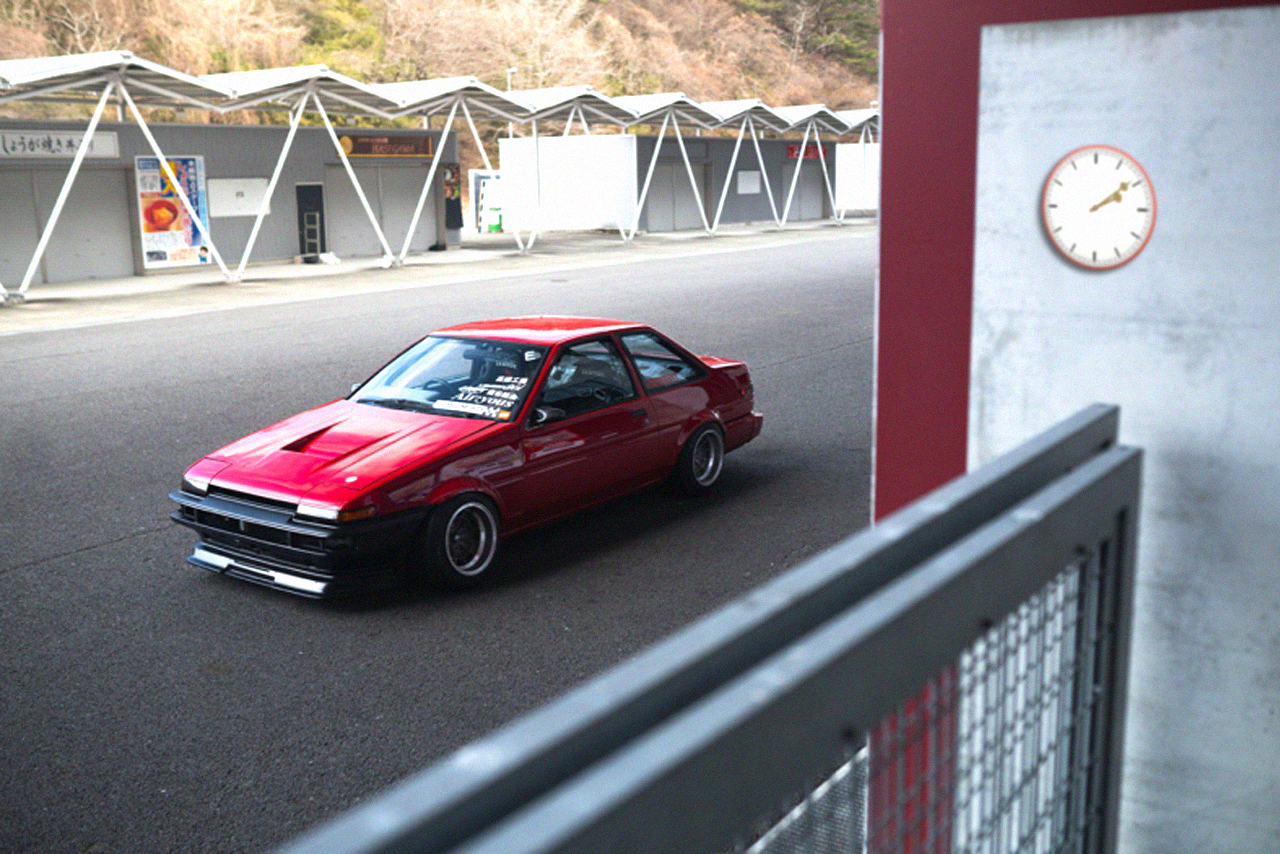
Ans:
2h09
